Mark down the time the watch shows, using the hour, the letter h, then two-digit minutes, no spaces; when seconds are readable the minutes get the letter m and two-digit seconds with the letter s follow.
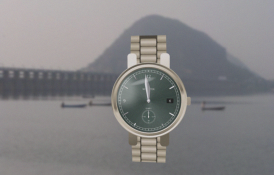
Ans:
11h59
